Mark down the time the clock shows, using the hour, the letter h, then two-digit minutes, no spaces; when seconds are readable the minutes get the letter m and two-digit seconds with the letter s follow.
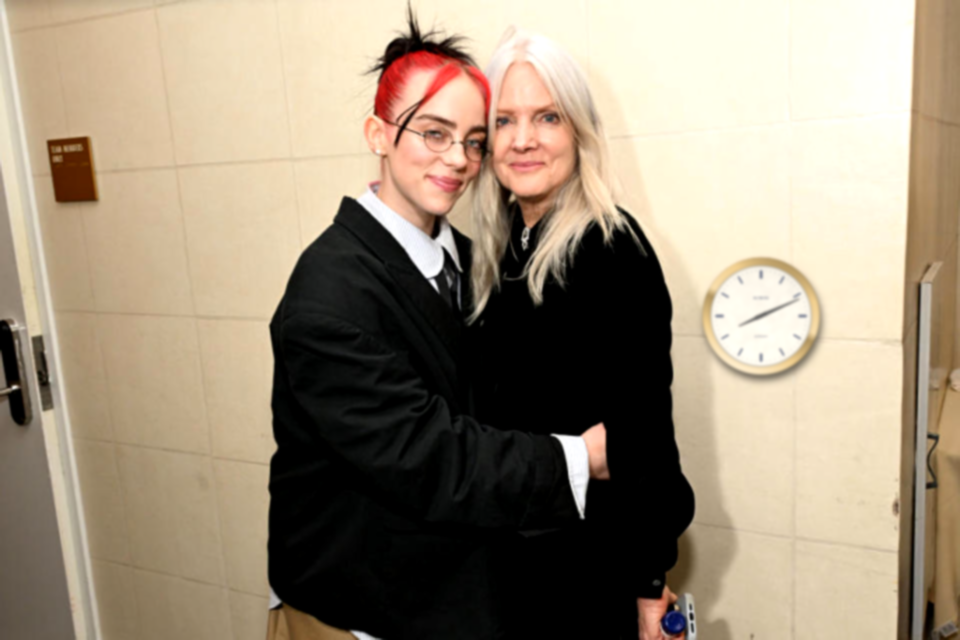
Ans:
8h11
